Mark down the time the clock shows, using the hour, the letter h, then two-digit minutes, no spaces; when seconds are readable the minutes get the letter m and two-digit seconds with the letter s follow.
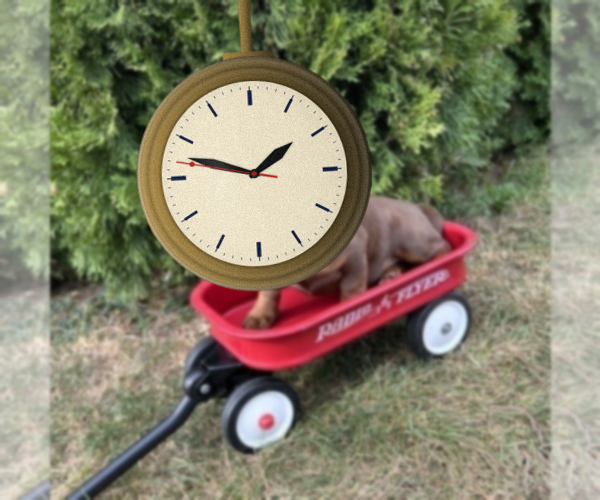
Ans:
1h47m47s
